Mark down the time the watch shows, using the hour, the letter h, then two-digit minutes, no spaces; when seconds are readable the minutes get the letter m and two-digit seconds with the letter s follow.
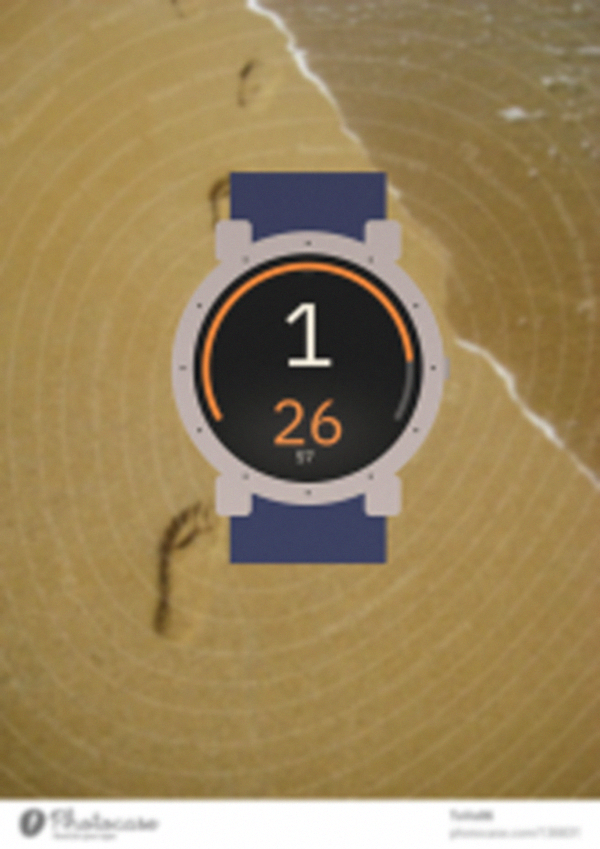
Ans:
1h26
